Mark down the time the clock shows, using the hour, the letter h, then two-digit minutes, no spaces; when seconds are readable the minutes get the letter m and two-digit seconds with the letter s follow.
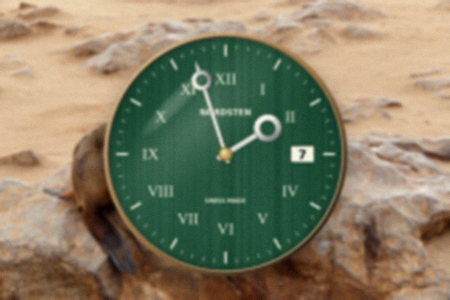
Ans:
1h57
